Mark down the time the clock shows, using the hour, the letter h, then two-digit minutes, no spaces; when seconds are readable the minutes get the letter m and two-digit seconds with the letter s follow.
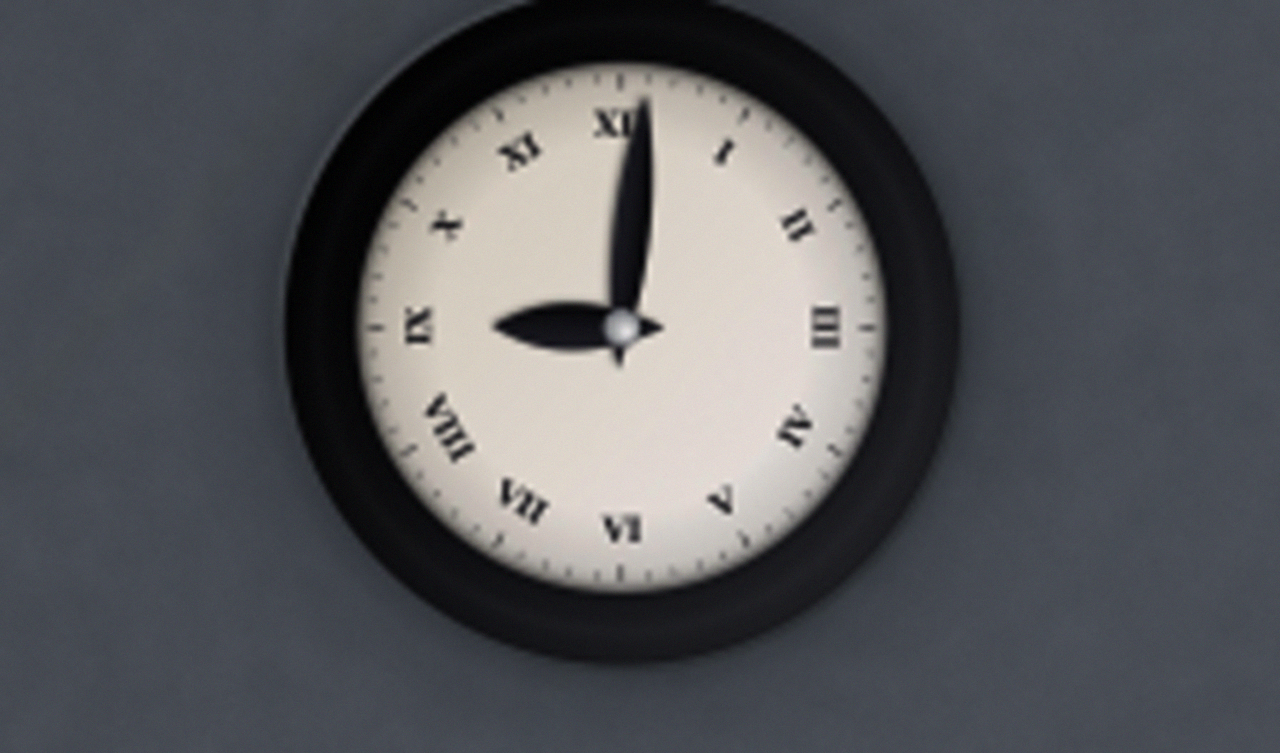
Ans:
9h01
